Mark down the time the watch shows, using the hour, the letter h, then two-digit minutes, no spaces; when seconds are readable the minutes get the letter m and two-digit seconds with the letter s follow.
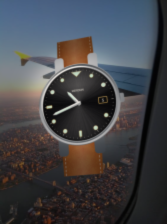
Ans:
10h42
